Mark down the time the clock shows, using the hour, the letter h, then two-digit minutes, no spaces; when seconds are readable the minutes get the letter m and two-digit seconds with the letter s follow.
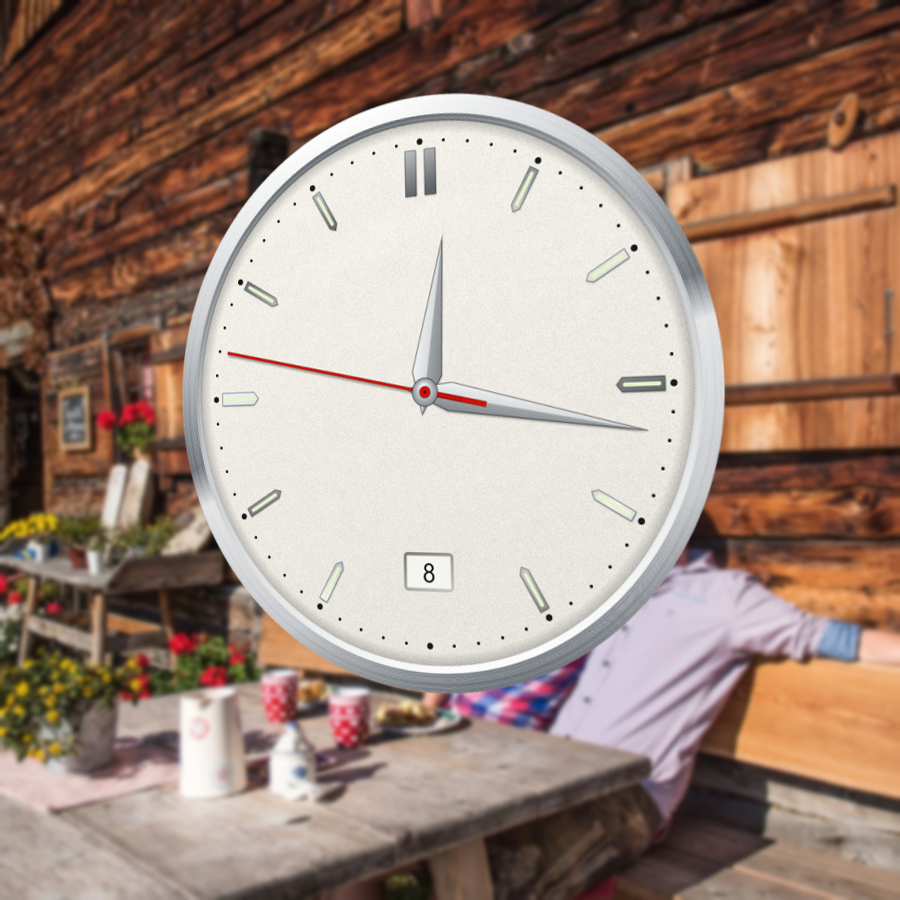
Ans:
12h16m47s
